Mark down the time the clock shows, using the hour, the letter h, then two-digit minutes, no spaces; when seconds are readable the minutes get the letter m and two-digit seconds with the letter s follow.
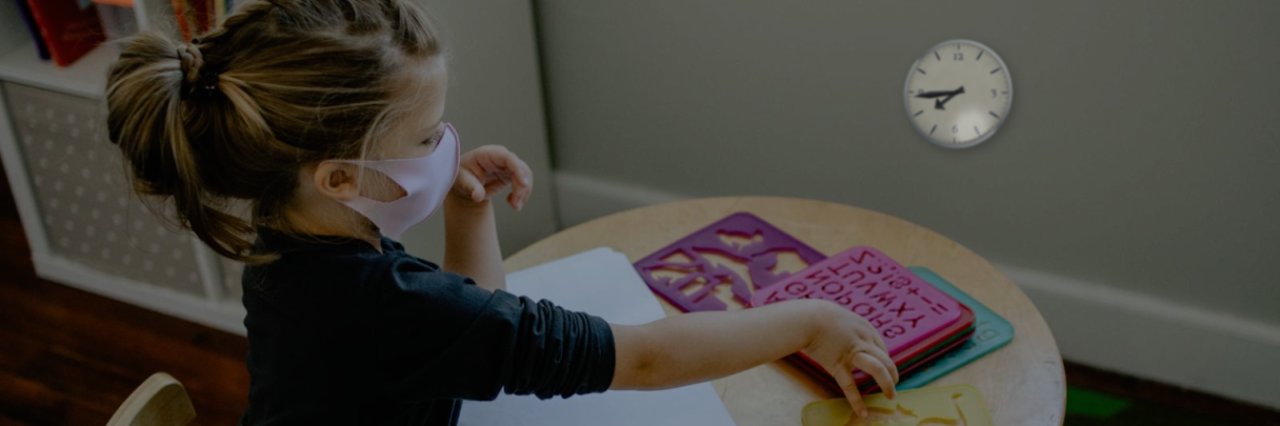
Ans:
7h44
